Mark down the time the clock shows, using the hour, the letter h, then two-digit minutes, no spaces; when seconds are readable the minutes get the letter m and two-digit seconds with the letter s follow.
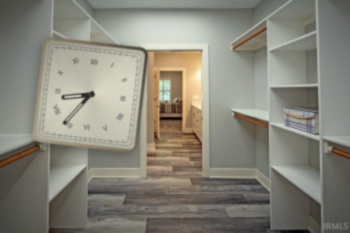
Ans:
8h36
